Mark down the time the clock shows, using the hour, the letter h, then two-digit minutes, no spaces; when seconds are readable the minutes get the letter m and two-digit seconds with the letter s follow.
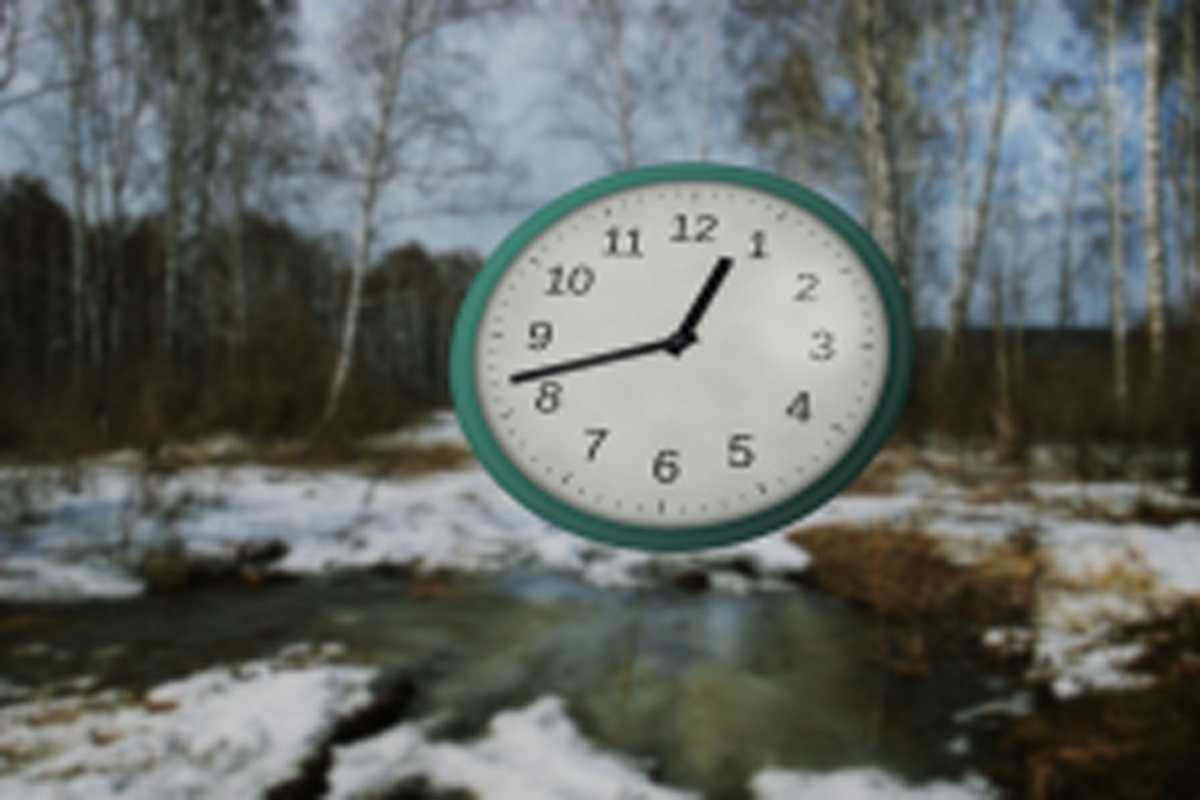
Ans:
12h42
